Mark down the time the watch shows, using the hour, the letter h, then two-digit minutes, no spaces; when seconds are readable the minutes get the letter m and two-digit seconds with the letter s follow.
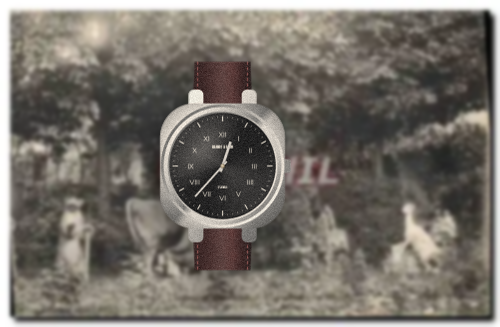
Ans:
12h37
